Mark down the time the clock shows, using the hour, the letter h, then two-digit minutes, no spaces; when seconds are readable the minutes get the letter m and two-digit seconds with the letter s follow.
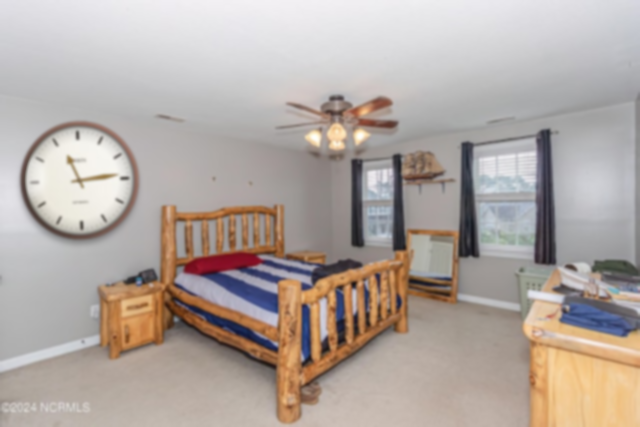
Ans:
11h14
